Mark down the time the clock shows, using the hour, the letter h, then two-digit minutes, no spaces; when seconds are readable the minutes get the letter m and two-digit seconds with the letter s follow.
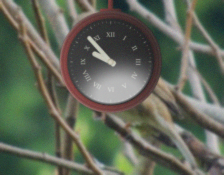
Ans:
9h53
